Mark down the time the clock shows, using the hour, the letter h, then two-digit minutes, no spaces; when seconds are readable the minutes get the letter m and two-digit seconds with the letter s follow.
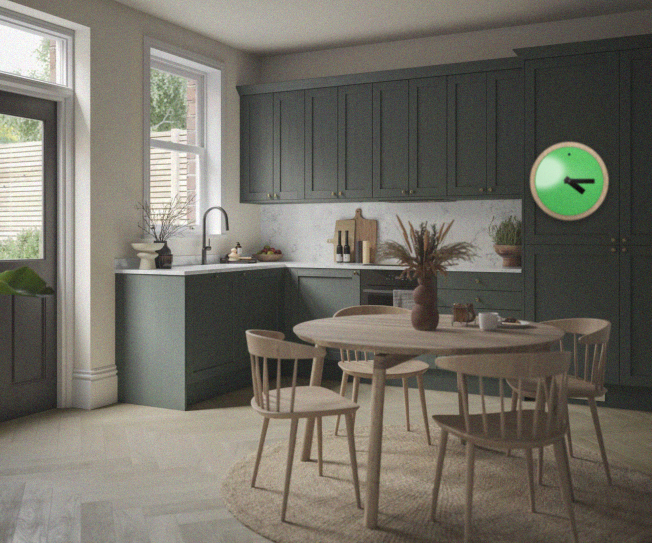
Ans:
4h15
